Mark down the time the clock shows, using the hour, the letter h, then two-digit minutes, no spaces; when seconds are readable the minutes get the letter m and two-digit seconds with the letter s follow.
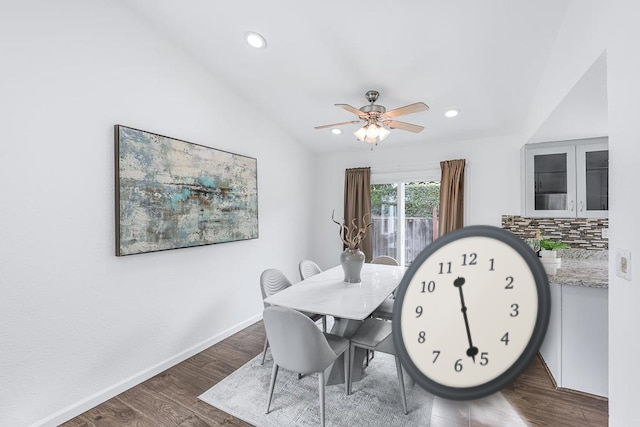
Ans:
11h27
